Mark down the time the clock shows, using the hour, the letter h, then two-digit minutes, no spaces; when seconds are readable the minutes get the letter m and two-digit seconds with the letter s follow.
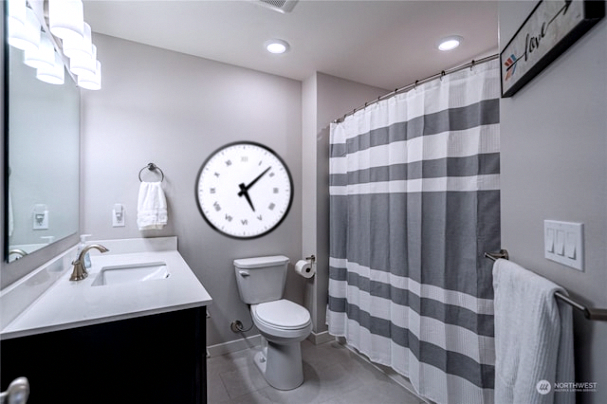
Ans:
5h08
